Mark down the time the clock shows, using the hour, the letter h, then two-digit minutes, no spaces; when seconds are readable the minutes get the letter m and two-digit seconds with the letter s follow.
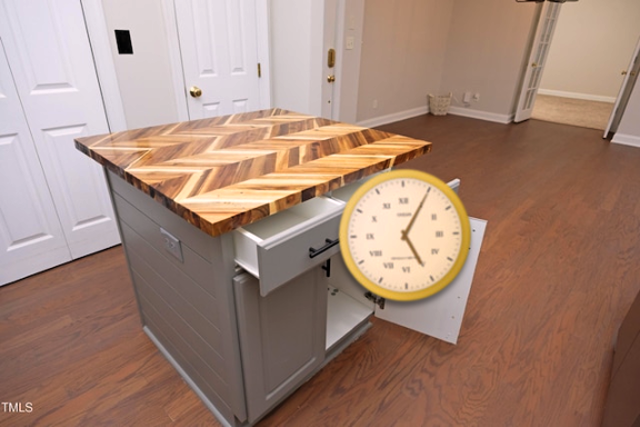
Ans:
5h05
